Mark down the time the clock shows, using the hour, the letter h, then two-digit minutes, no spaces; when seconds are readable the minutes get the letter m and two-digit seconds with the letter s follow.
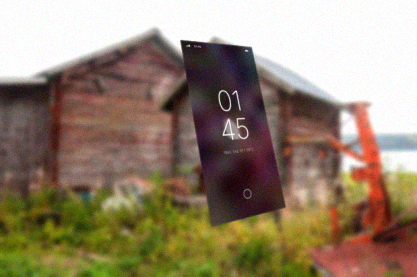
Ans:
1h45
